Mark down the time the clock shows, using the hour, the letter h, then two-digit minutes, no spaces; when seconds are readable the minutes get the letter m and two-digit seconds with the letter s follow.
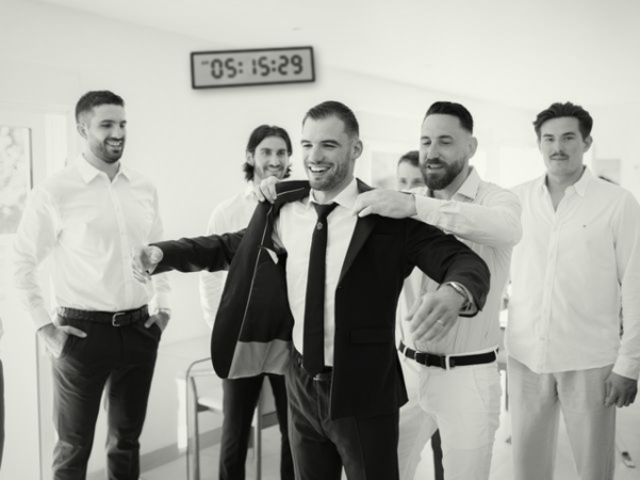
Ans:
5h15m29s
